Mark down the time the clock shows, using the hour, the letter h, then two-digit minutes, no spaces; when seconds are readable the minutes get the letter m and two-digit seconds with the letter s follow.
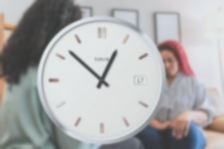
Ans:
12h52
